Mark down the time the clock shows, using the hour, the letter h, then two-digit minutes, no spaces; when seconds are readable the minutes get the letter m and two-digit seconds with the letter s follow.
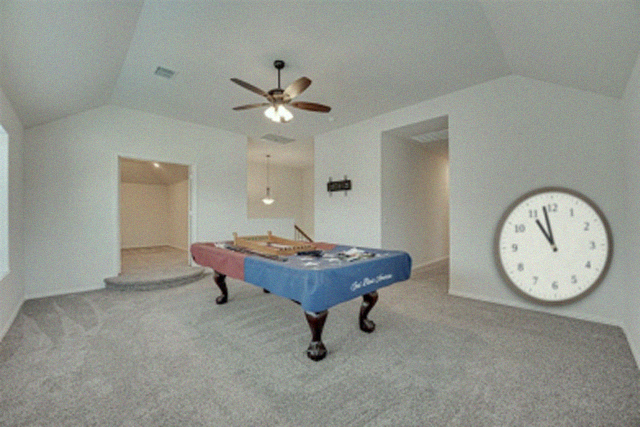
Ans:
10h58
